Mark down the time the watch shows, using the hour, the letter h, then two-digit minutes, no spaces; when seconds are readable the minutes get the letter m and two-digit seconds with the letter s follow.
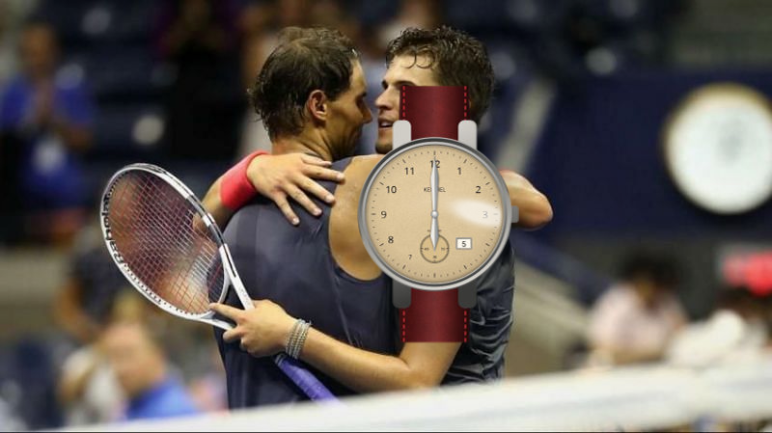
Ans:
6h00
